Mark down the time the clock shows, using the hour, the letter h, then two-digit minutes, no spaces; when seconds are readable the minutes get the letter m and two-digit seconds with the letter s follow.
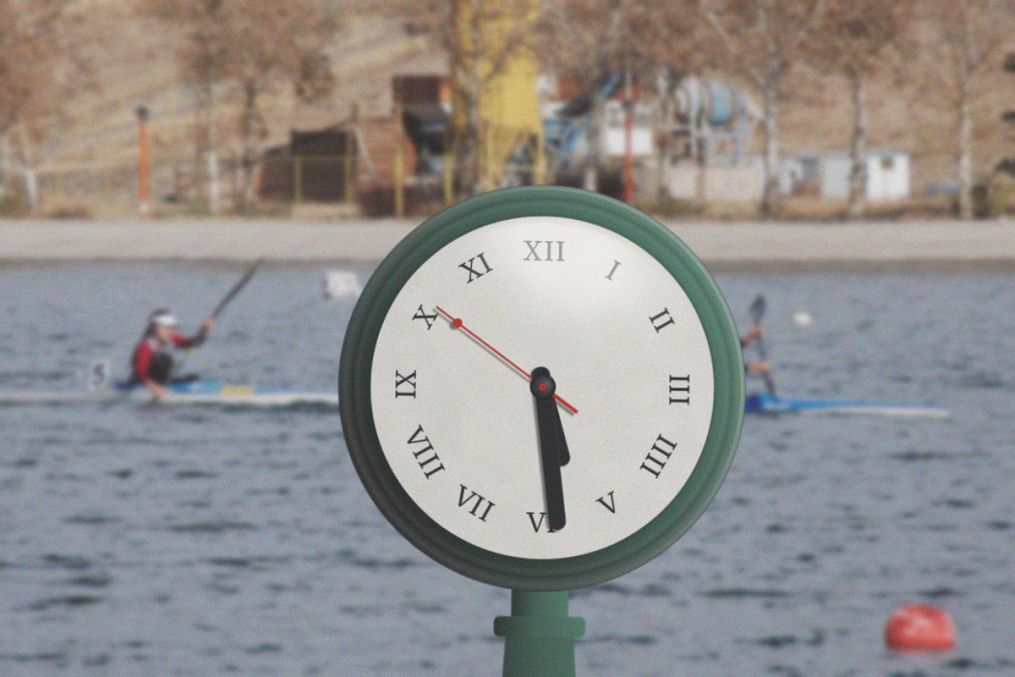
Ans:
5h28m51s
